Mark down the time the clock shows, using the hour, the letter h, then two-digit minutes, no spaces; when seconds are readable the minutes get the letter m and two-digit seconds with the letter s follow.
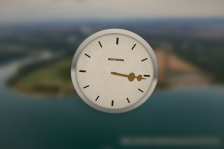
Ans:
3h16
